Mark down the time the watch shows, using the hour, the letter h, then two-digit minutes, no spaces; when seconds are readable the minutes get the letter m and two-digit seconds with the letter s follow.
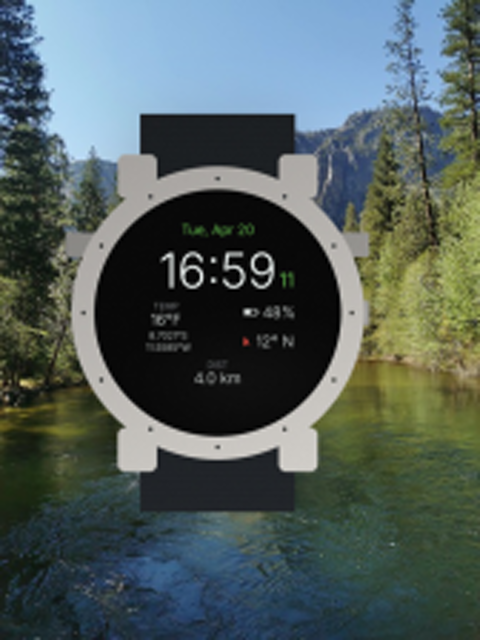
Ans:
16h59
